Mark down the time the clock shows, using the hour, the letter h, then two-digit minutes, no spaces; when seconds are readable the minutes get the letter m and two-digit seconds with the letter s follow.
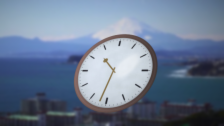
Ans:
10h32
